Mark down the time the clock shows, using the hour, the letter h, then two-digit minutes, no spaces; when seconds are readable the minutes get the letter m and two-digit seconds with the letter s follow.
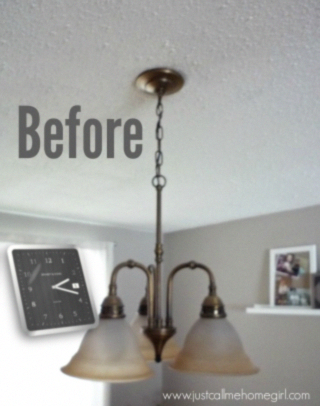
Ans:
2h18
